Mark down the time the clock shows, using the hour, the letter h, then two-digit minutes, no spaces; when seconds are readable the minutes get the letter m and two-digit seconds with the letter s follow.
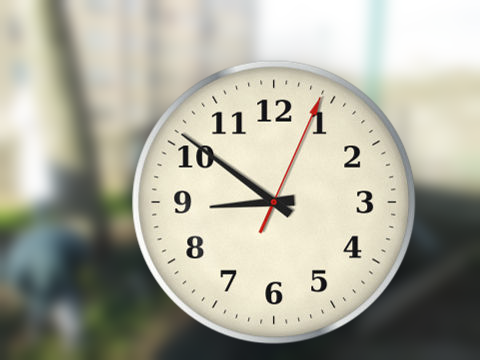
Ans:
8h51m04s
